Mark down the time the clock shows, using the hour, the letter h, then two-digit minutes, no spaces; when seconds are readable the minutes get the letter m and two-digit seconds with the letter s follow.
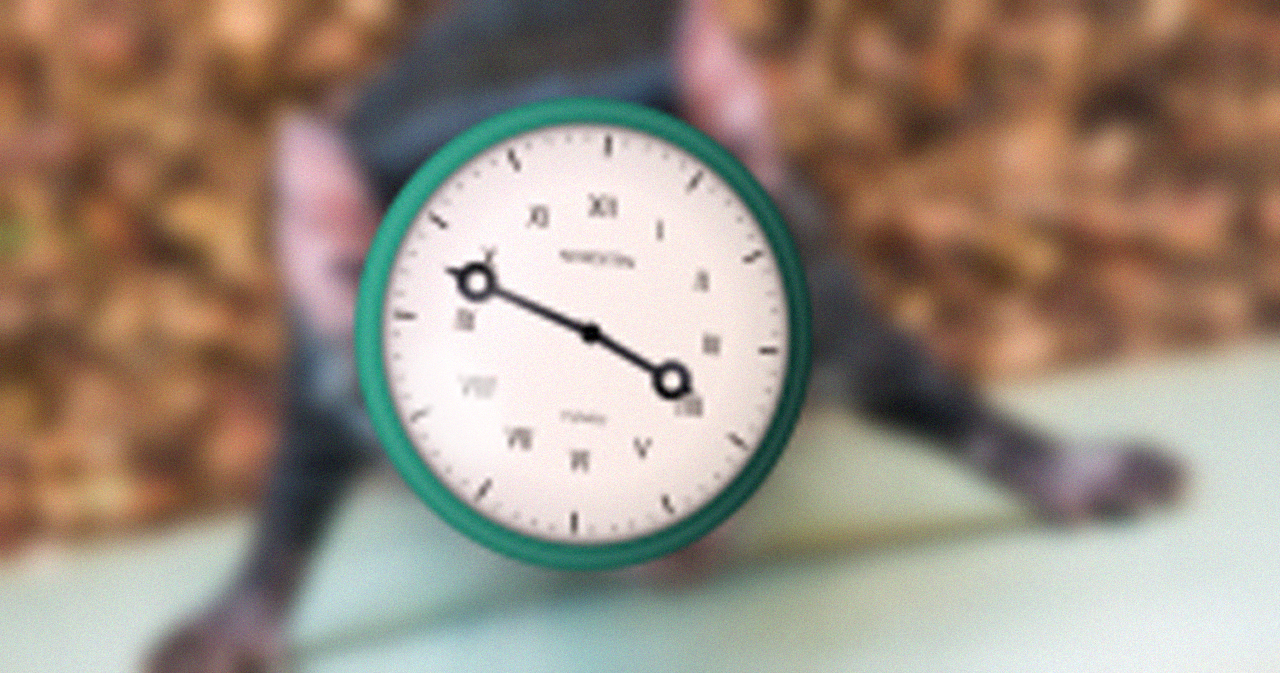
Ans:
3h48
